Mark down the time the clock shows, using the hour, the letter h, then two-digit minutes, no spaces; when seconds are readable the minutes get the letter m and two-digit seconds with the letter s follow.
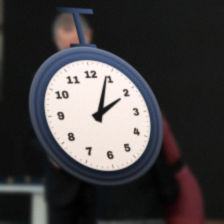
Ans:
2h04
